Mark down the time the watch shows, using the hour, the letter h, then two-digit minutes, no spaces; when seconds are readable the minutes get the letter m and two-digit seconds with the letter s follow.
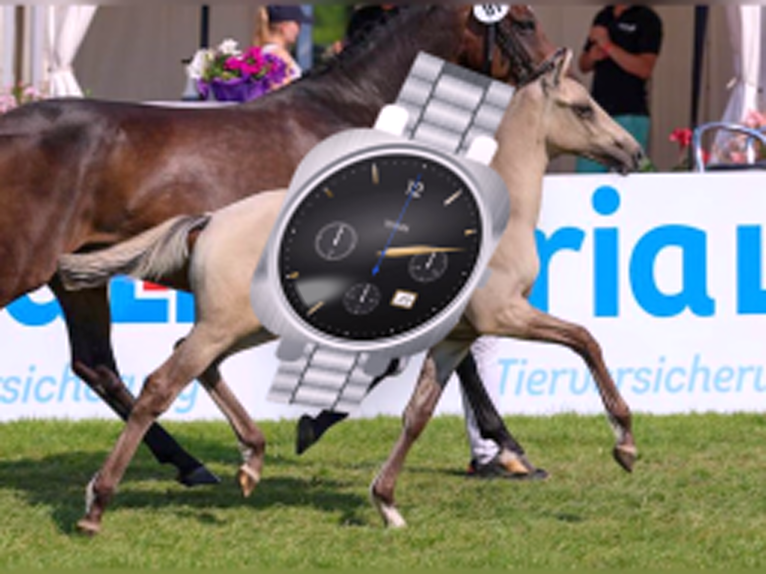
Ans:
2h12
